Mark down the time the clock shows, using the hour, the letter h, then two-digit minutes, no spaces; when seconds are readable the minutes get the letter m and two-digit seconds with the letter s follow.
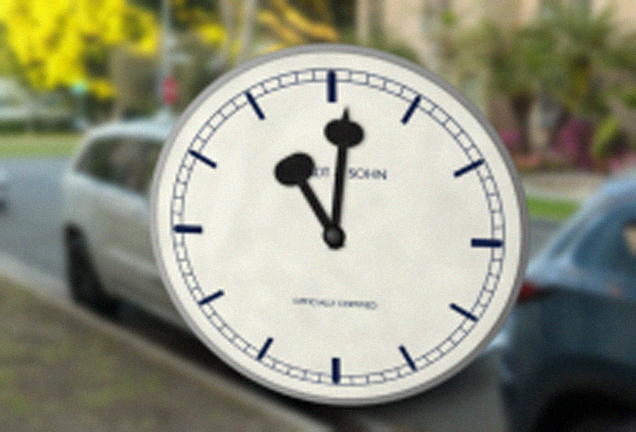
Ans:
11h01
